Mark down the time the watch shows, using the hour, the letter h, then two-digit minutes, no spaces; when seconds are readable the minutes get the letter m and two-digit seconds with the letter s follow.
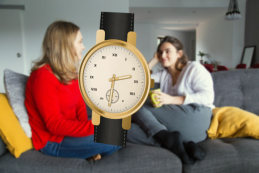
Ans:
2h31
